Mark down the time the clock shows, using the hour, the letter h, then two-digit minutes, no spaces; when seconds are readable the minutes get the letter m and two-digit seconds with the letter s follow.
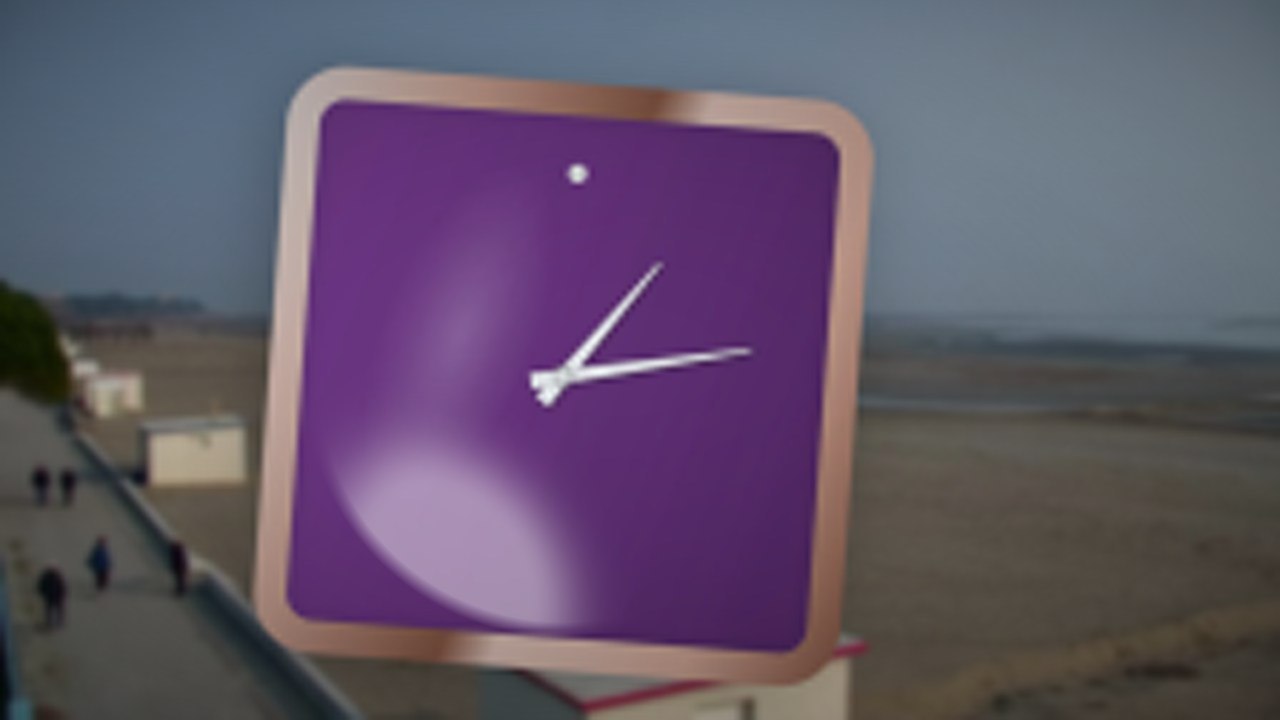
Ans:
1h13
